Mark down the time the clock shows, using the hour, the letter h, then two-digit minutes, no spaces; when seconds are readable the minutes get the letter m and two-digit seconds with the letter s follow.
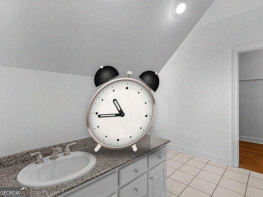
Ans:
10h44
